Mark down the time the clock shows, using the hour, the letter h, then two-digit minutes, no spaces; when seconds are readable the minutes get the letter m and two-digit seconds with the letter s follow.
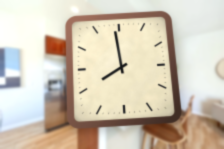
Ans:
7h59
